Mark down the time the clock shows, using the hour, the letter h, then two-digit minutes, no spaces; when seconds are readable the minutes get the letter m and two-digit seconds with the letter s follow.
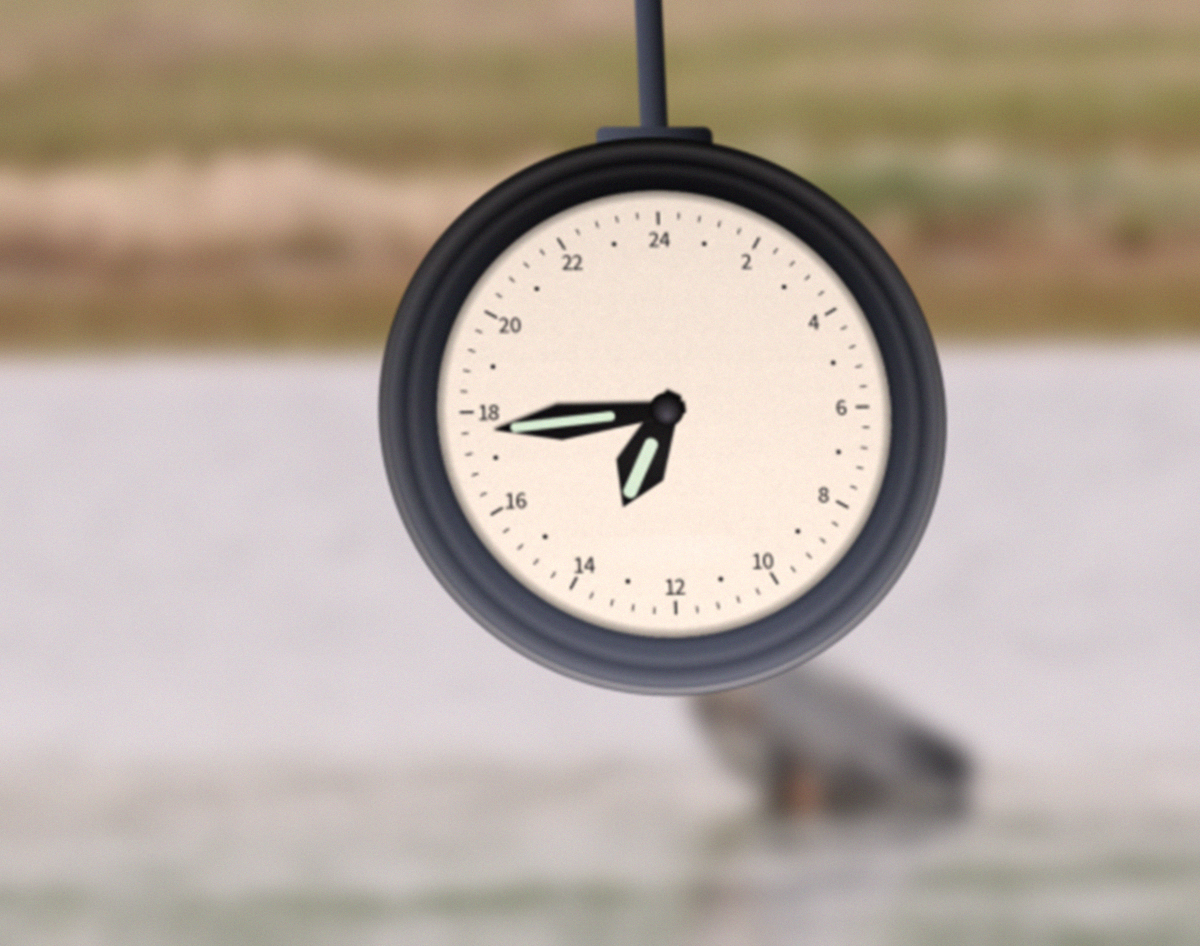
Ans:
13h44
